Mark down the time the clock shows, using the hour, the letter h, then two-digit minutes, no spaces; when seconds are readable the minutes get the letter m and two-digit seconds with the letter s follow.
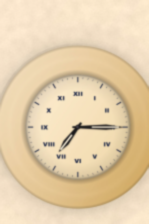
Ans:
7h15
